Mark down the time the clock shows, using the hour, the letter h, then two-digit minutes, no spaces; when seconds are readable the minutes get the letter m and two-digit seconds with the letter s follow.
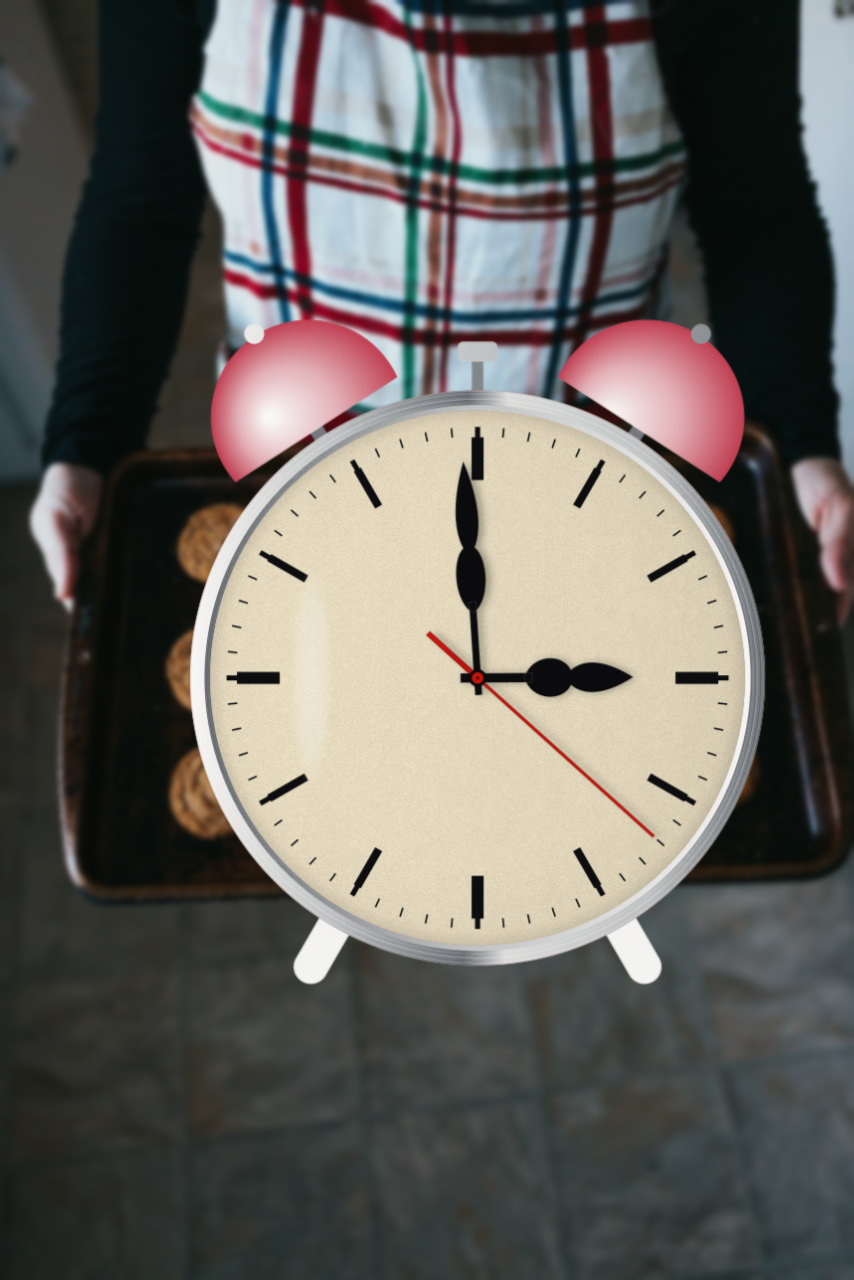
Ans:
2h59m22s
